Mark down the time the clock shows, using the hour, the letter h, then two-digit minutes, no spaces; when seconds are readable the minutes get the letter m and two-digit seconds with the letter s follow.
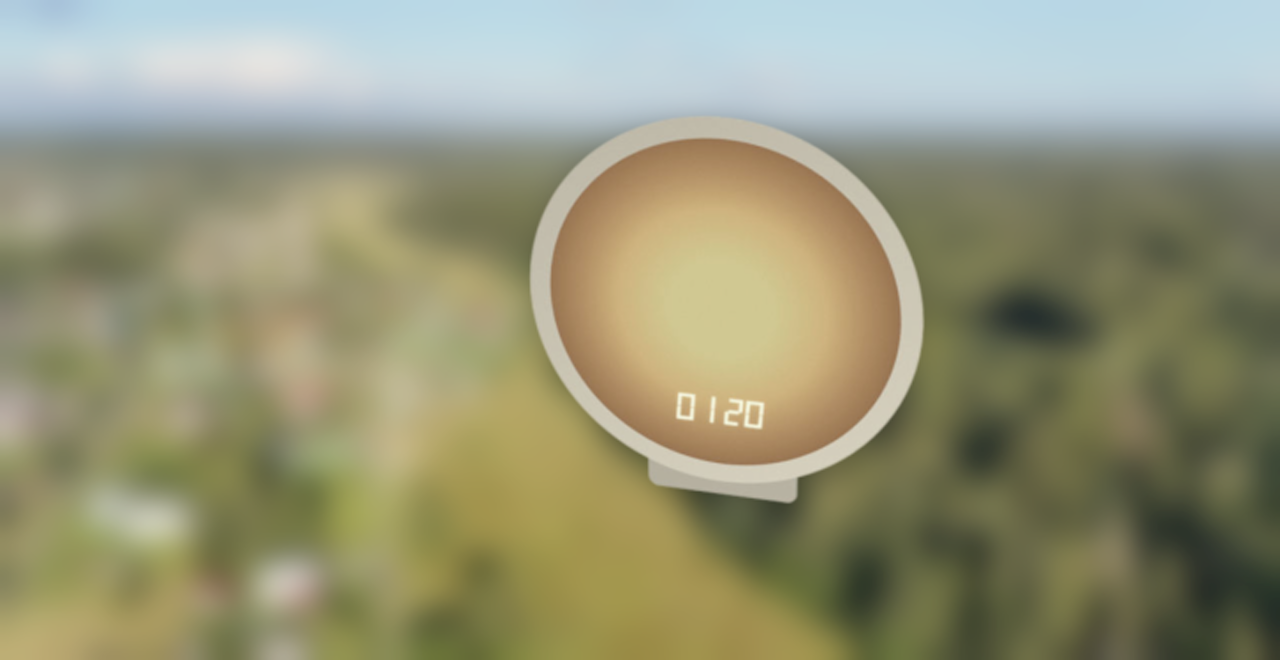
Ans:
1h20
